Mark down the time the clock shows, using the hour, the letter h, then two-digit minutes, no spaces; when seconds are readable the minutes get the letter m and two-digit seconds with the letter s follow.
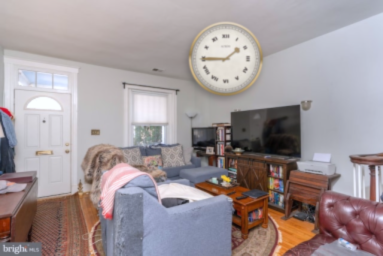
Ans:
1h45
